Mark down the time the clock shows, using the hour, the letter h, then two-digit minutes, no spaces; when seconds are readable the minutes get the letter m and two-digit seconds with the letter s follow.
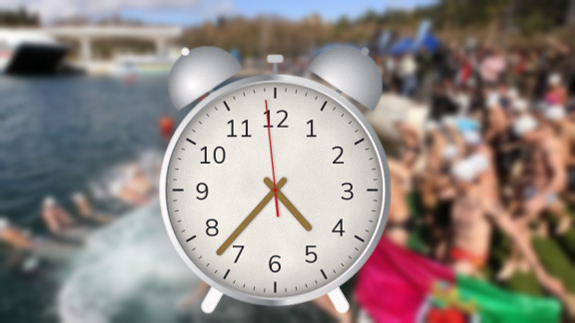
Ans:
4h36m59s
